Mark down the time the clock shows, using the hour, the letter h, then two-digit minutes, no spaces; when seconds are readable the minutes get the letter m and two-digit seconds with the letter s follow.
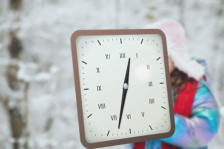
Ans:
12h33
